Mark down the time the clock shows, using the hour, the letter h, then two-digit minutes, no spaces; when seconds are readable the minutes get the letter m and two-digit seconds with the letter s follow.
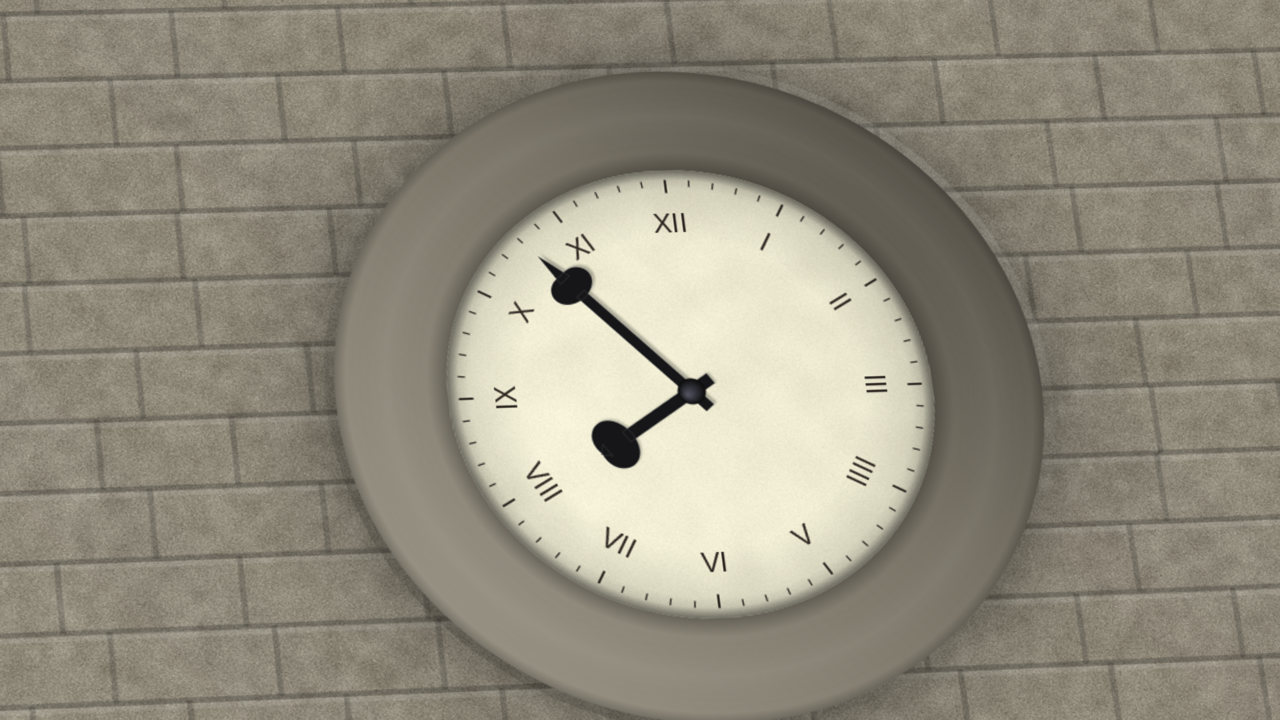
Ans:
7h53
